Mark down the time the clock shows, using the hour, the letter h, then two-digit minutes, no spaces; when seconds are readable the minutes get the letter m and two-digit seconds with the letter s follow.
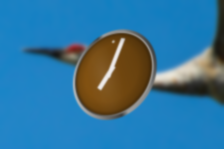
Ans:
7h03
